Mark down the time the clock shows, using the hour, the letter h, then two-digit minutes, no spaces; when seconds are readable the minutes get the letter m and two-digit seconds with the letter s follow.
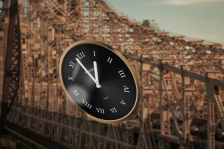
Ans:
12h58
